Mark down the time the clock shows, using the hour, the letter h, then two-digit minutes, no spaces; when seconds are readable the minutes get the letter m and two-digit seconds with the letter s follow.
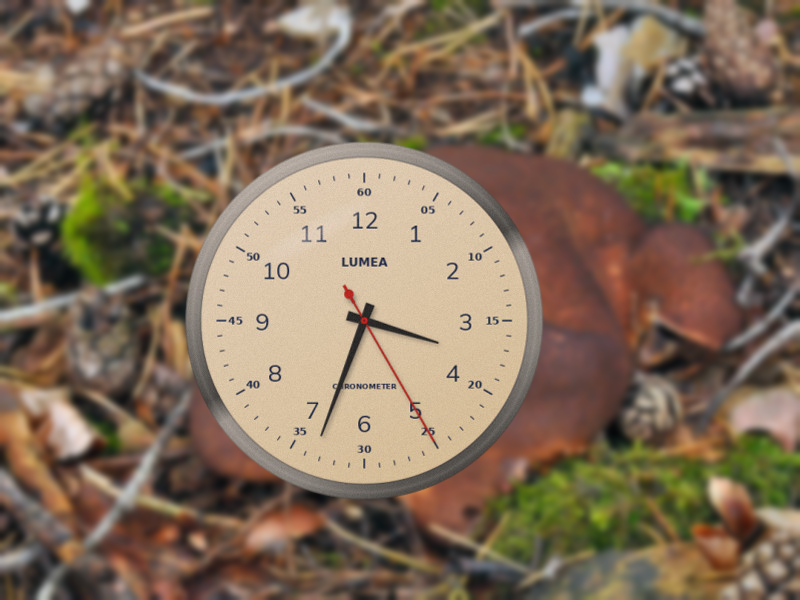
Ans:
3h33m25s
